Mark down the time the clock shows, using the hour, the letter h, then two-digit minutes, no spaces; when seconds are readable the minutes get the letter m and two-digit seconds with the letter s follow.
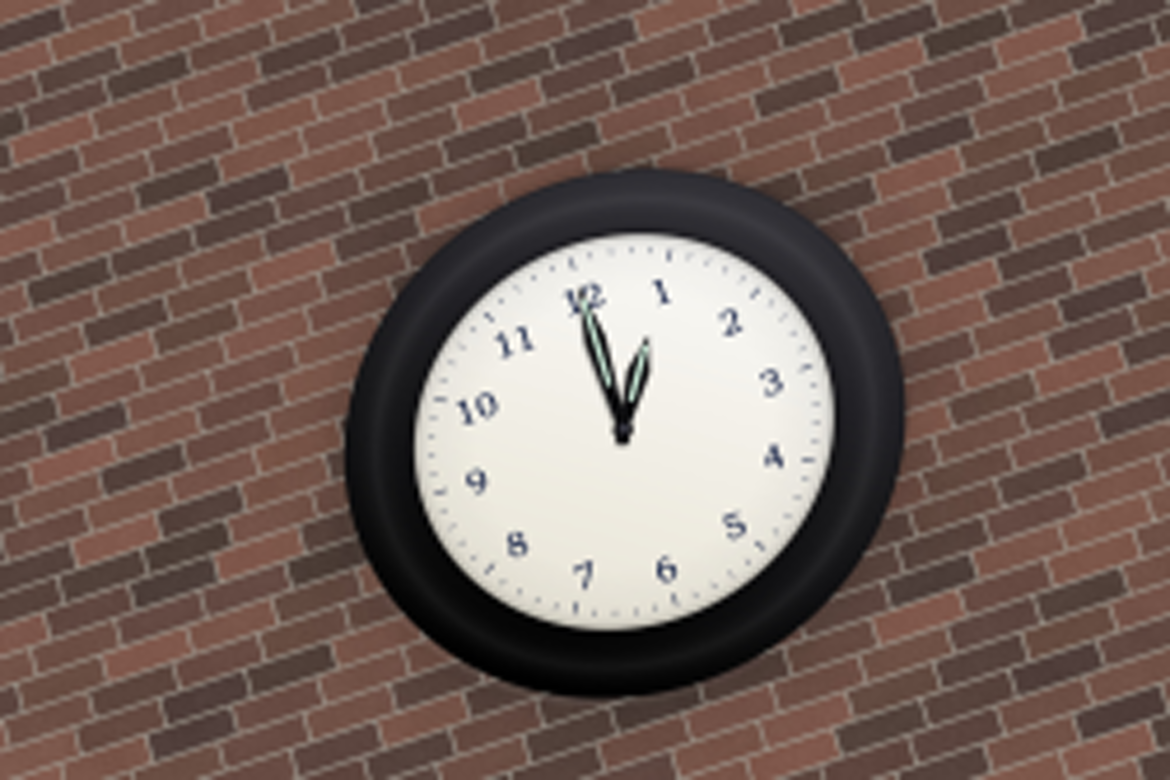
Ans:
1h00
